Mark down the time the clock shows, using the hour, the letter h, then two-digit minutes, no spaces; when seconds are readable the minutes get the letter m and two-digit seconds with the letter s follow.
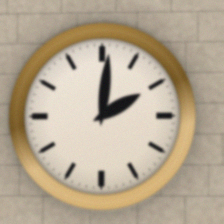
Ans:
2h01
